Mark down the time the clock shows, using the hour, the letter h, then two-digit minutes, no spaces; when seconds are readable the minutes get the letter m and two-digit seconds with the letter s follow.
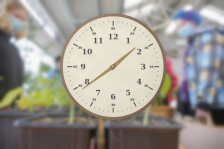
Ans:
1h39
